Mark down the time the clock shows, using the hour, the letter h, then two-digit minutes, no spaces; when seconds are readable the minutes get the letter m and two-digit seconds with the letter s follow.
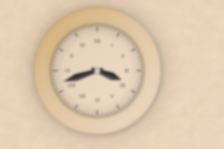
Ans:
3h42
